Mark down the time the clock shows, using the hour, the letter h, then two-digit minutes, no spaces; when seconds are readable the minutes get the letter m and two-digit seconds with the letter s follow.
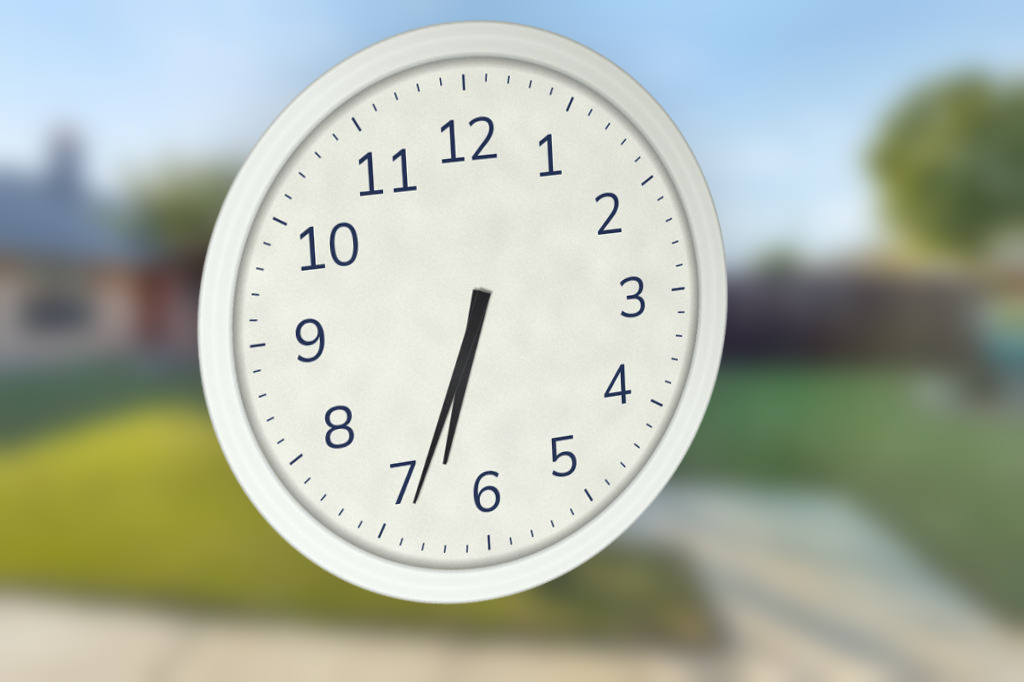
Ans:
6h34
